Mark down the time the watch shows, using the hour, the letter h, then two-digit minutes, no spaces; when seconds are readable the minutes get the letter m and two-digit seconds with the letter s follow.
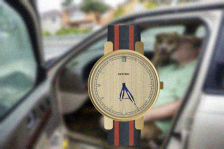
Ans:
6h25
